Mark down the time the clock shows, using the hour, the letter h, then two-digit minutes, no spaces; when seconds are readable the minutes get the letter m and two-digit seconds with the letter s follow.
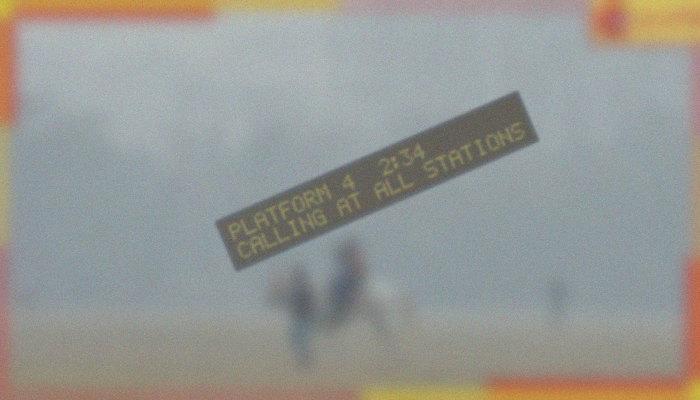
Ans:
2h34
